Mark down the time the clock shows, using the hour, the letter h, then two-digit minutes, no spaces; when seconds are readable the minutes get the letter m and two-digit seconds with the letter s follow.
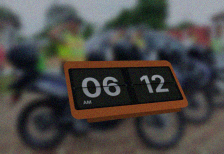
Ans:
6h12
